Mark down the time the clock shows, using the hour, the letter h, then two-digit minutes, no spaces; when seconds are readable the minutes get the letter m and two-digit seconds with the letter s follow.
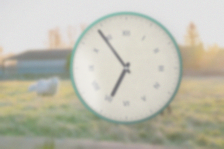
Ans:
6h54
